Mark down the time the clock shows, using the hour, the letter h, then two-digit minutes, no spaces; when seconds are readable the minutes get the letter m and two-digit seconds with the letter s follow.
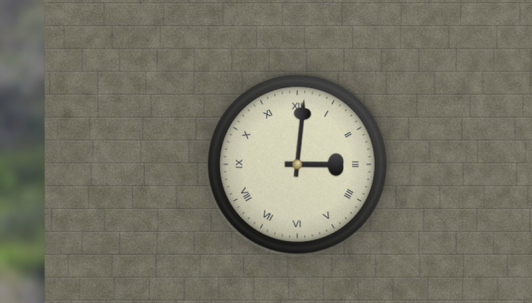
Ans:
3h01
